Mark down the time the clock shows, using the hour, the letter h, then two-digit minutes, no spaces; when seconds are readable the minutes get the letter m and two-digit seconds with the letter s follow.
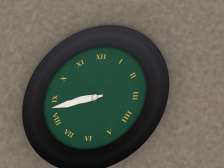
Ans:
8h43
